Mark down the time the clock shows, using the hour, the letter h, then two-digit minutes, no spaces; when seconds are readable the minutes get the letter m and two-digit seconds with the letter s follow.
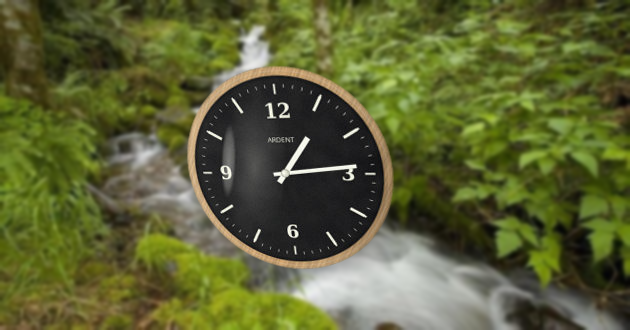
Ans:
1h14
